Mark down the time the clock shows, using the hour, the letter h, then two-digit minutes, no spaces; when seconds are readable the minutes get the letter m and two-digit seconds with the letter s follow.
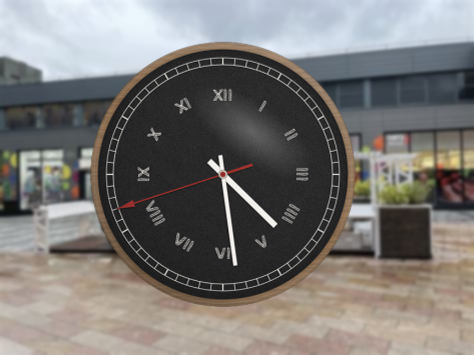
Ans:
4h28m42s
